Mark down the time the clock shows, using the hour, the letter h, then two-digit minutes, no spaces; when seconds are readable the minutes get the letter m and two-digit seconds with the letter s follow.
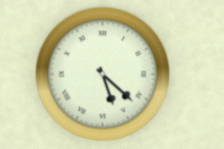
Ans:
5h22
